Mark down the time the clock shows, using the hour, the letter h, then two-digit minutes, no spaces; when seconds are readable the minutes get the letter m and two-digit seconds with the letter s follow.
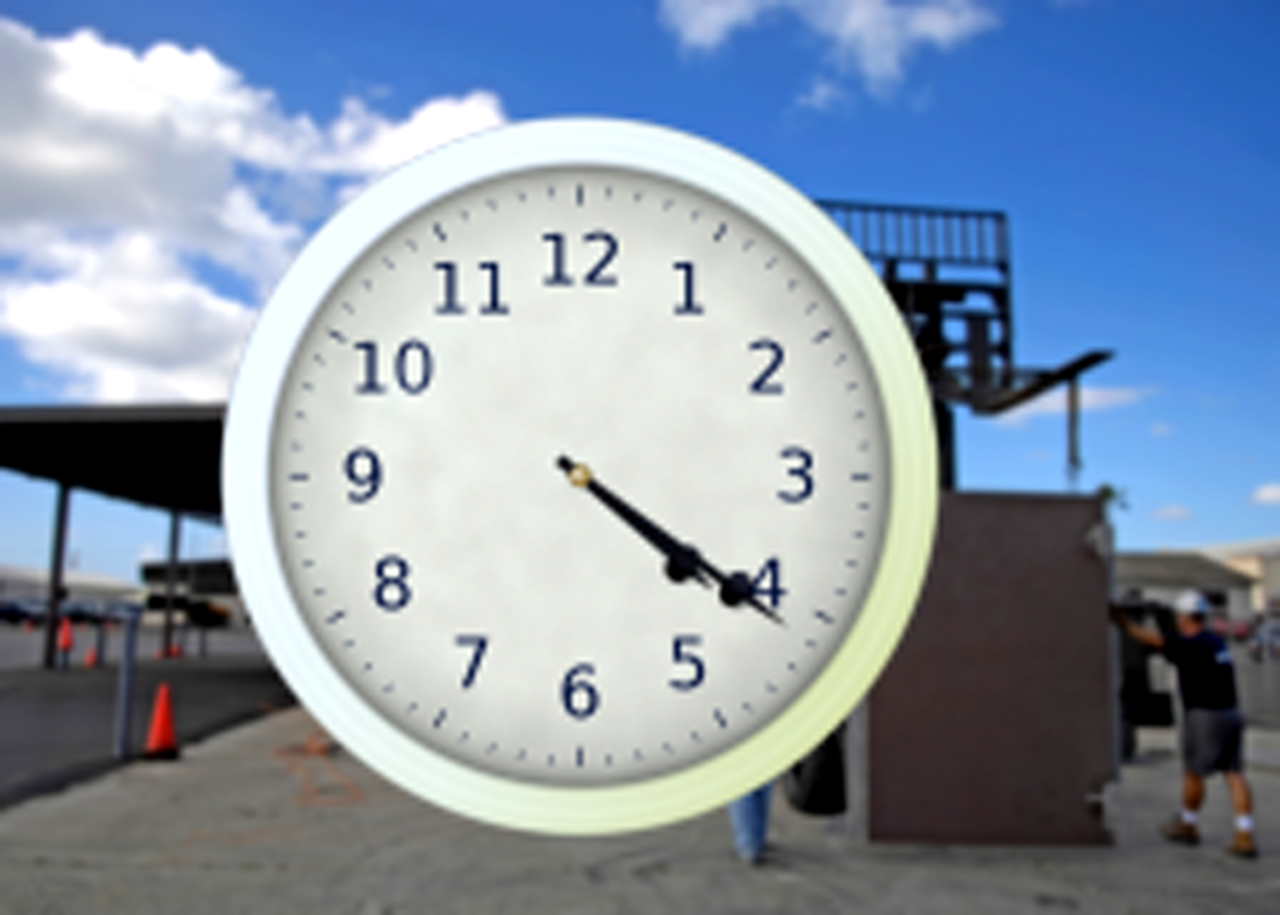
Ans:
4h21
